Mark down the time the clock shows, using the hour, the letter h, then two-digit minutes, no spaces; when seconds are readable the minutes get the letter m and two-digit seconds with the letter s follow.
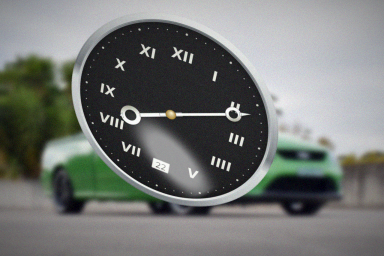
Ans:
8h11
